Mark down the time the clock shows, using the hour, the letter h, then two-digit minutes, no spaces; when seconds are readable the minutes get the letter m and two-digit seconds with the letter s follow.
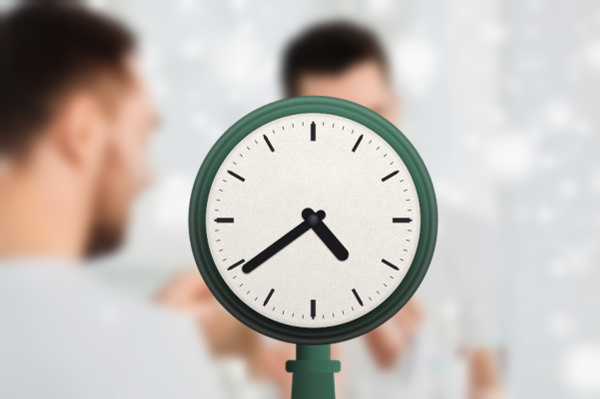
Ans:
4h39
